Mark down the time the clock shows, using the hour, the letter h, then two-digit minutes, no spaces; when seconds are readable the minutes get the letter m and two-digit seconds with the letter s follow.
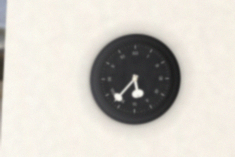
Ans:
5h37
